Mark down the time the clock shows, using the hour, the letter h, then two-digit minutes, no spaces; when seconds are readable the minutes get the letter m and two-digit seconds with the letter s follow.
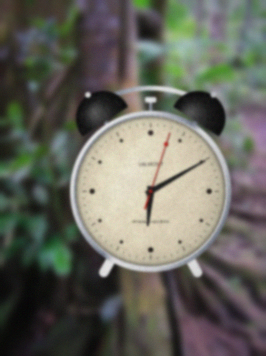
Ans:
6h10m03s
